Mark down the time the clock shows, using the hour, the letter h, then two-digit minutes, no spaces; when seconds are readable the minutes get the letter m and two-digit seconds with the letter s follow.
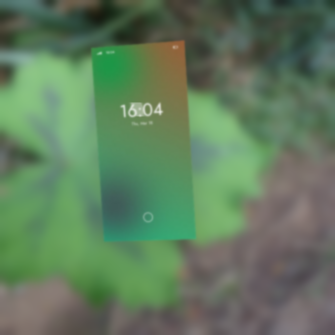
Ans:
16h04
